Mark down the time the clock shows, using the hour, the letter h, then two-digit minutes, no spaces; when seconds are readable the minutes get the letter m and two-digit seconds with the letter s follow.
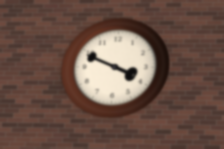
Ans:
3h49
